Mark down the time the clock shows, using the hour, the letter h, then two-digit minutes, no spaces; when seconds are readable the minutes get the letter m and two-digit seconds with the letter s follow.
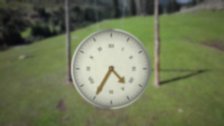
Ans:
4h35
